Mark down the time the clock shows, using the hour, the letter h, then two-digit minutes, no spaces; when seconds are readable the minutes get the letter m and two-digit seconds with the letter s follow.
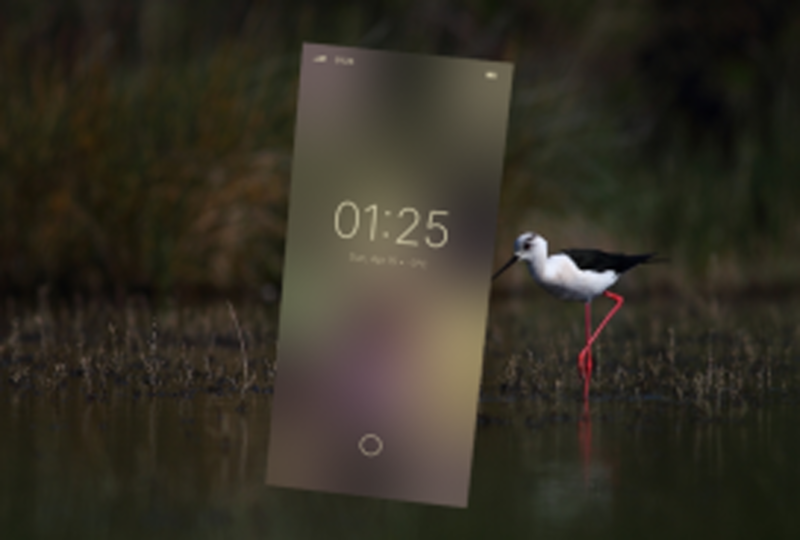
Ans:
1h25
